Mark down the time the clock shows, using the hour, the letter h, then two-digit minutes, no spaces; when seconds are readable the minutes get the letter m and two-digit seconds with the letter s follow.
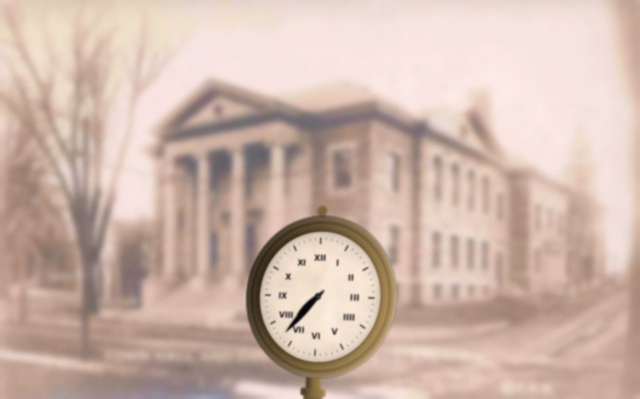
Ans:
7h37
